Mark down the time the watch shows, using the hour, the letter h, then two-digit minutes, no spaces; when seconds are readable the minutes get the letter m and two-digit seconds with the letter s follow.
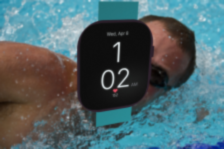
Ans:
1h02
